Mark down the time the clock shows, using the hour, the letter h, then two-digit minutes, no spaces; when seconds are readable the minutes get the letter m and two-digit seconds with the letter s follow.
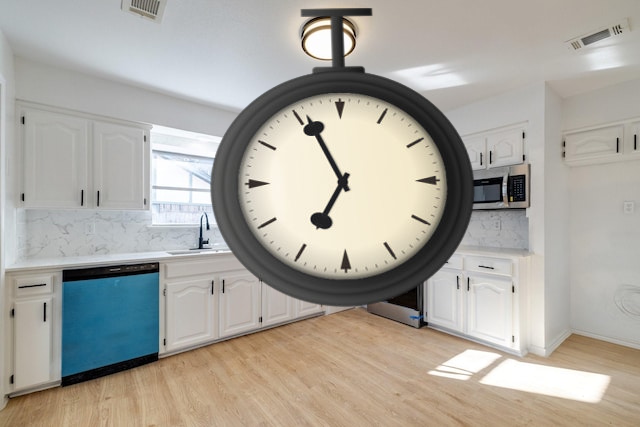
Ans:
6h56
